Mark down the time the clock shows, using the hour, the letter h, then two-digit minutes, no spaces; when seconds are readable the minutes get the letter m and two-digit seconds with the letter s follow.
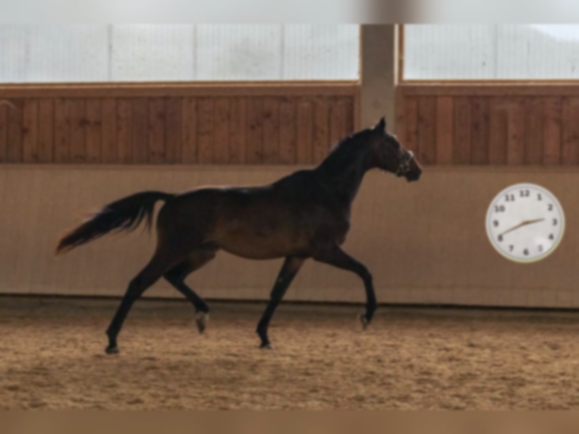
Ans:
2h41
